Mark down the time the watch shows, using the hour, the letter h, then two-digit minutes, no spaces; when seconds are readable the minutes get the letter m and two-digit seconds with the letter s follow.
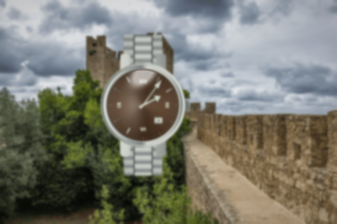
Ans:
2h06
